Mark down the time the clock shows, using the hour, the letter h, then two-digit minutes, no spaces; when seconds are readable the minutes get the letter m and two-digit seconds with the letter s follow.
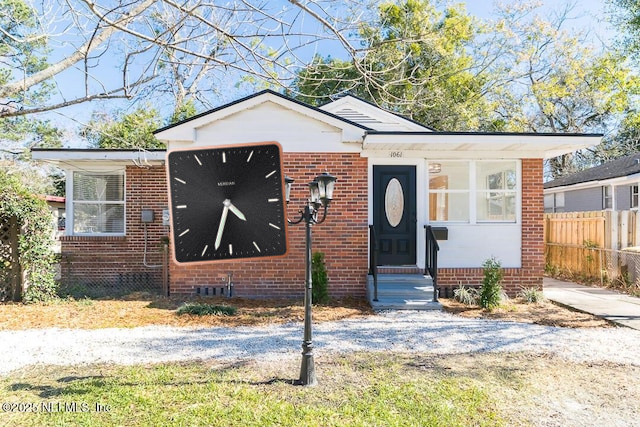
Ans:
4h33
